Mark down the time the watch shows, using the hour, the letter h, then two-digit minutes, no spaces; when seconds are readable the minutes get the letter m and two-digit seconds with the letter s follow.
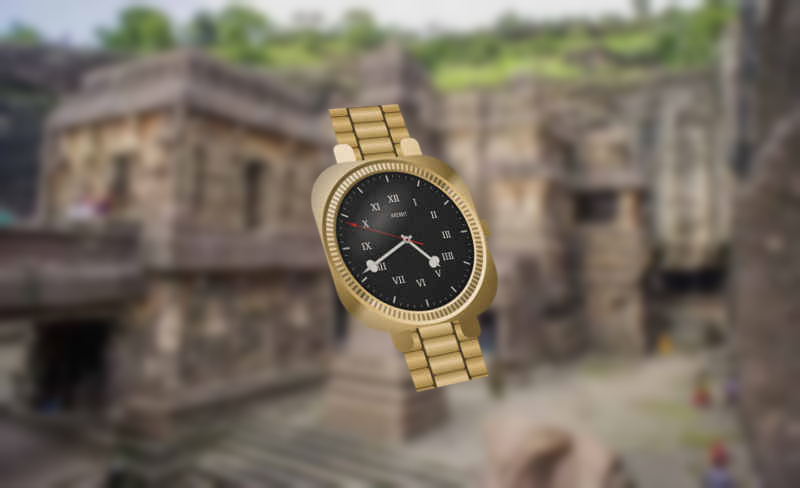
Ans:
4h40m49s
